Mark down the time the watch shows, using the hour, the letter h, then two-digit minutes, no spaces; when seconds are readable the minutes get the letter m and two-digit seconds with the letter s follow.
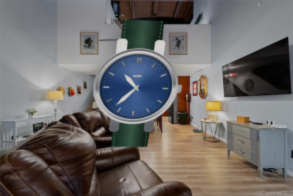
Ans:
10h37
